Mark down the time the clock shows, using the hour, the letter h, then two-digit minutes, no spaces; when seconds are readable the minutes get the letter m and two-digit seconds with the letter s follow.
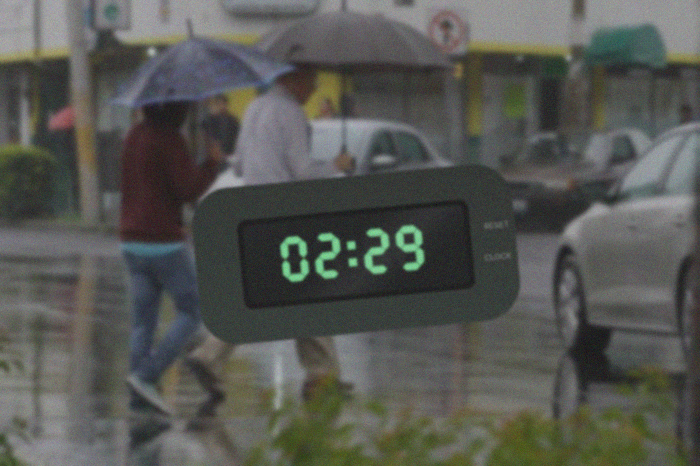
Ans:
2h29
